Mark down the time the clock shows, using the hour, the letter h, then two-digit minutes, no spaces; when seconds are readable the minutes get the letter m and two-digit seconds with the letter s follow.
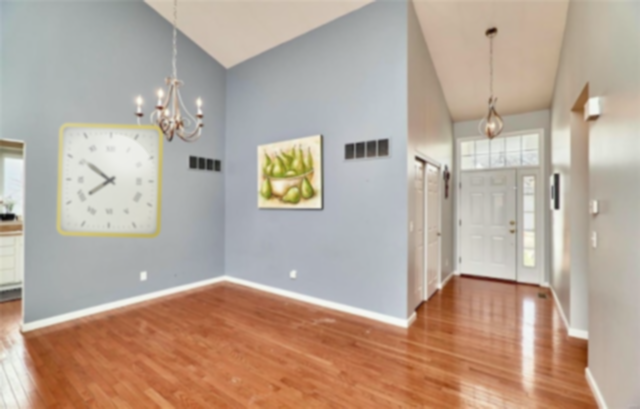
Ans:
7h51
